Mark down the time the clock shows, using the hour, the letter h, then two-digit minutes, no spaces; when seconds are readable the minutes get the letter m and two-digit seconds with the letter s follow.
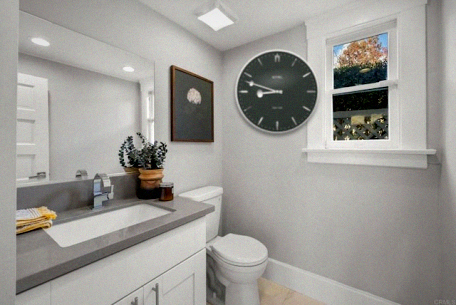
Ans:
8h48
